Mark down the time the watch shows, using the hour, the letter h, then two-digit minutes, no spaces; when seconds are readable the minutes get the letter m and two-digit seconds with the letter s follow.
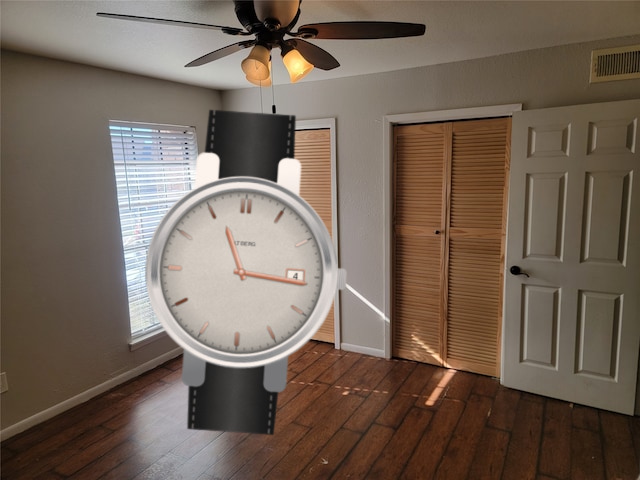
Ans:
11h16
